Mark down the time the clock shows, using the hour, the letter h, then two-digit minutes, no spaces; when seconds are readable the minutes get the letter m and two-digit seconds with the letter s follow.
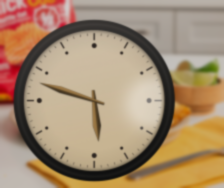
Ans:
5h48
